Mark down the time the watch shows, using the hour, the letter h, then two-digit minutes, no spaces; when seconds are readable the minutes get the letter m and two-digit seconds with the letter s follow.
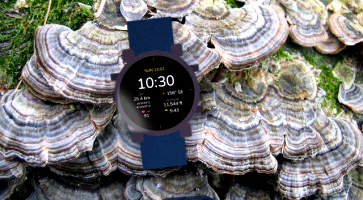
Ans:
10h30
